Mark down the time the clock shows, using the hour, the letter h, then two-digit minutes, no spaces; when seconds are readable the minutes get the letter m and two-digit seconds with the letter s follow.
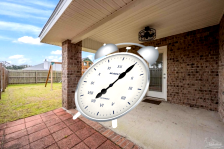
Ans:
7h05
